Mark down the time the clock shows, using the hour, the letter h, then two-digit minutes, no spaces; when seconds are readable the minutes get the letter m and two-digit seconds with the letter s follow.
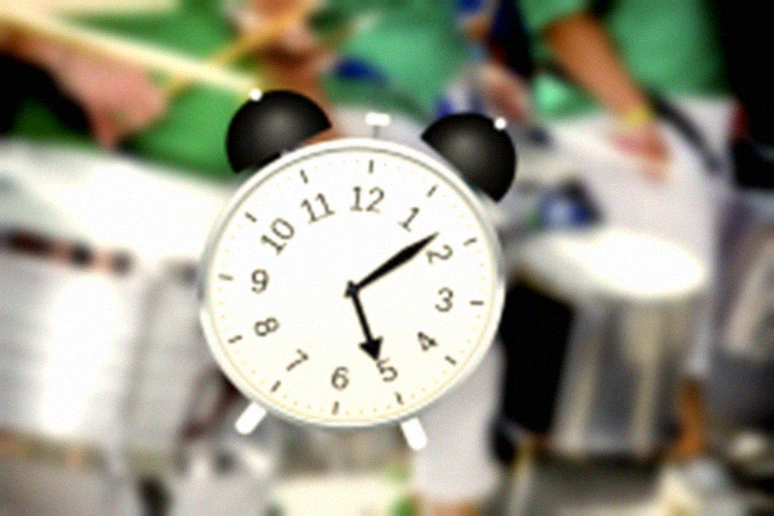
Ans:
5h08
